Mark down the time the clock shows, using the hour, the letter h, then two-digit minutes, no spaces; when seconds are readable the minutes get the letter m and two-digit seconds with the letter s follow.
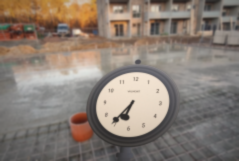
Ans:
6h36
